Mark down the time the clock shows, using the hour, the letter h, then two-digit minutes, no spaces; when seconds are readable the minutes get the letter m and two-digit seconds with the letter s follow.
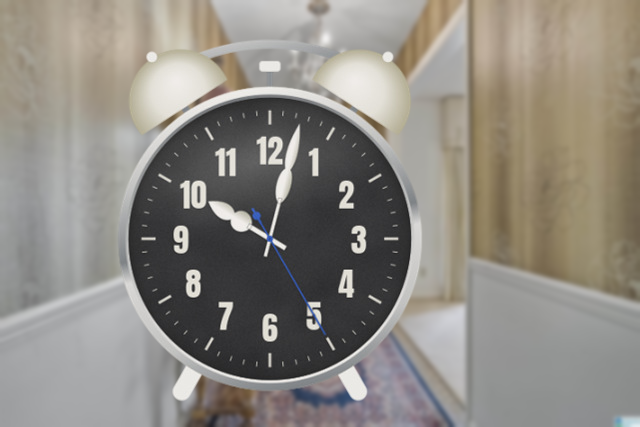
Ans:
10h02m25s
